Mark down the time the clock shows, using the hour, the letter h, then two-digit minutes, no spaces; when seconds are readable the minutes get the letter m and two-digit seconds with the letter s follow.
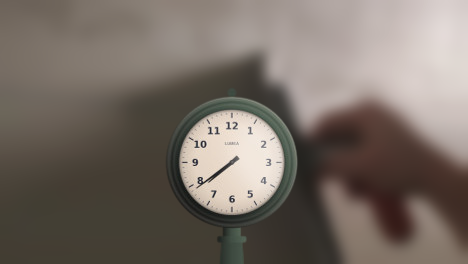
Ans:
7h39
